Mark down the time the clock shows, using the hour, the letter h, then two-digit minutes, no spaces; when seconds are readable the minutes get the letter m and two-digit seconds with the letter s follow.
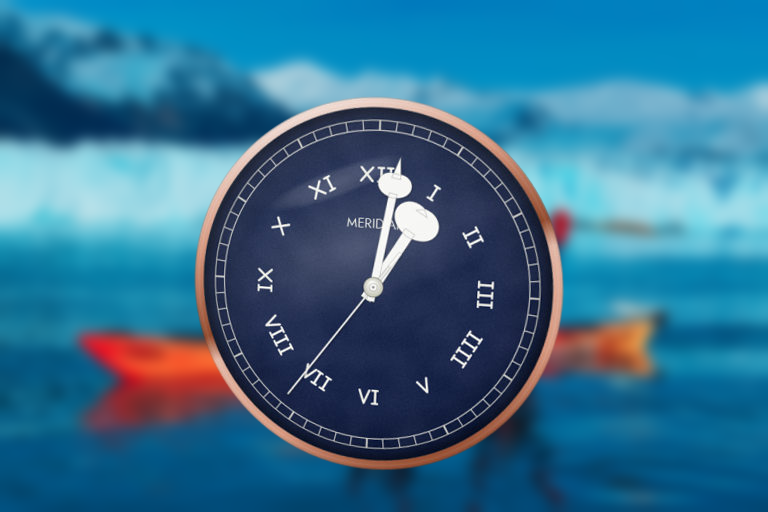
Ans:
1h01m36s
